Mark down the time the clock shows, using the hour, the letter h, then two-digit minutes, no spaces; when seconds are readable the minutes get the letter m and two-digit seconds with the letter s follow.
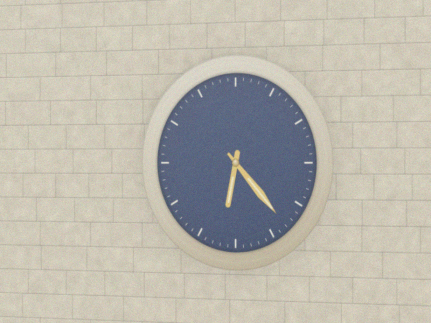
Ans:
6h23
